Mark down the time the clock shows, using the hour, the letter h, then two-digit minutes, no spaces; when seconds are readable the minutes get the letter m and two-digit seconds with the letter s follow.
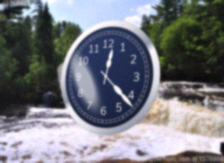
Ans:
12h22
